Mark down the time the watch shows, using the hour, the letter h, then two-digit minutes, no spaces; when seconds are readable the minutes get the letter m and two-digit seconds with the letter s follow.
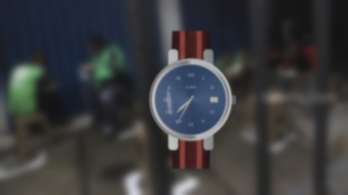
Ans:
7h35
